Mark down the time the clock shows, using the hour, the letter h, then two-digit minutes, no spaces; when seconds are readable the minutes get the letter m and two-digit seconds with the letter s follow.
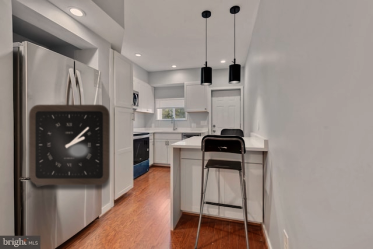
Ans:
2h08
